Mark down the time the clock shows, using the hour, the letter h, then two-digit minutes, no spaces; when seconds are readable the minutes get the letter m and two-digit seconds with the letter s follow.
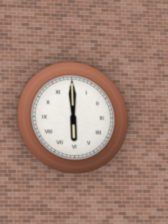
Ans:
6h00
